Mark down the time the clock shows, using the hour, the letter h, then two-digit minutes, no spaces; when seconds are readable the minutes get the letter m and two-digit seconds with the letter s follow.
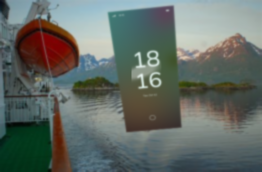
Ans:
18h16
